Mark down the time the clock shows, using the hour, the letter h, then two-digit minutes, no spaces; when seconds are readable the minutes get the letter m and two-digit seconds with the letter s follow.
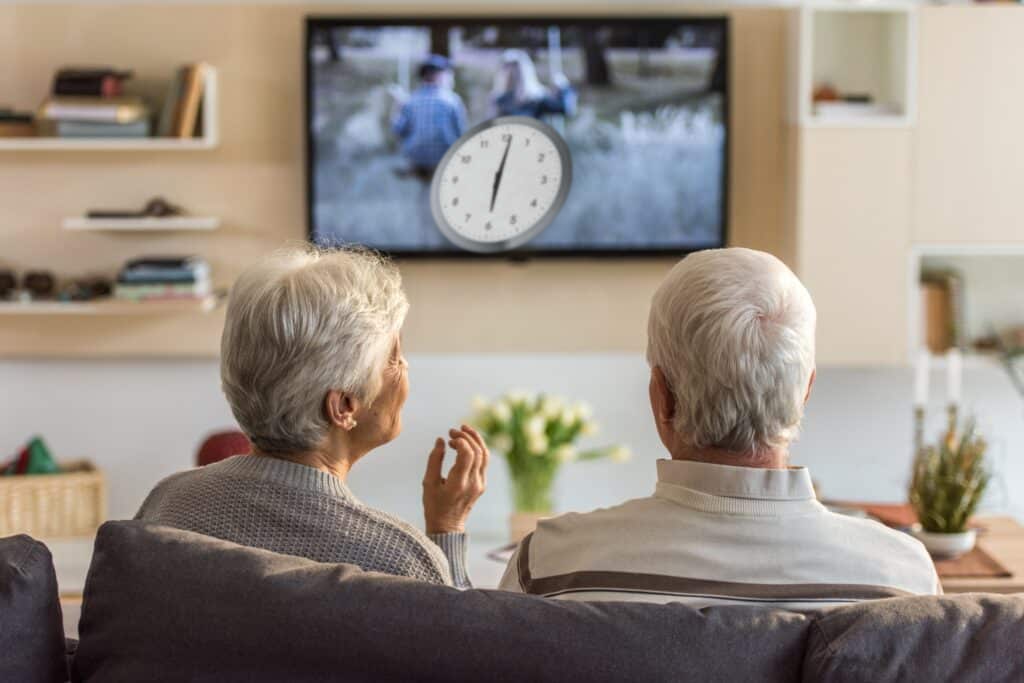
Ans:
6h01
